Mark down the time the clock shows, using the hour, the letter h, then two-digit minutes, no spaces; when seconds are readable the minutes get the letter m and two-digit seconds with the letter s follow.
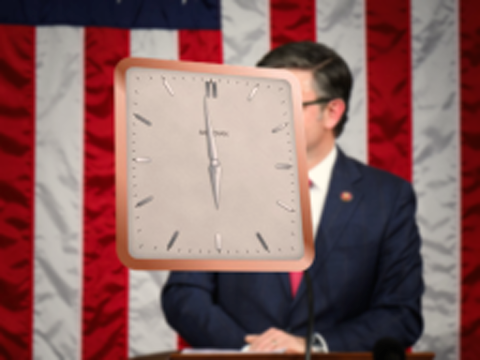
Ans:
5h59
